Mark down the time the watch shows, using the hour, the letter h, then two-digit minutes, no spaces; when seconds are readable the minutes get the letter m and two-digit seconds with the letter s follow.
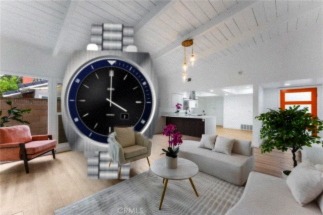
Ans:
4h00
